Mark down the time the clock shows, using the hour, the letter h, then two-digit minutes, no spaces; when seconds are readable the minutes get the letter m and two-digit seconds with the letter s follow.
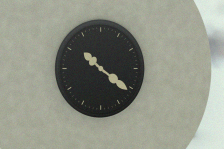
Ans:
10h21
